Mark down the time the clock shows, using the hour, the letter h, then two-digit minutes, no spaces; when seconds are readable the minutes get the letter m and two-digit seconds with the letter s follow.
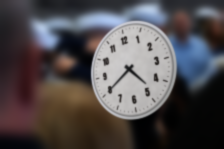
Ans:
4h40
